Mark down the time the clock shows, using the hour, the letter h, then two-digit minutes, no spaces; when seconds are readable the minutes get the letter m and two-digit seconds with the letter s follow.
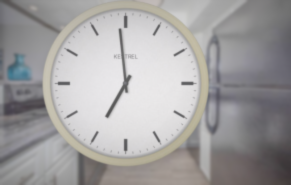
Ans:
6h59
